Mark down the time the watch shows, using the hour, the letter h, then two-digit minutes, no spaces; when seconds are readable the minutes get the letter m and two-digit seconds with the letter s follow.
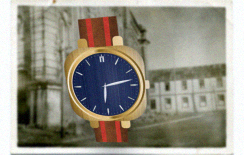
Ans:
6h13
